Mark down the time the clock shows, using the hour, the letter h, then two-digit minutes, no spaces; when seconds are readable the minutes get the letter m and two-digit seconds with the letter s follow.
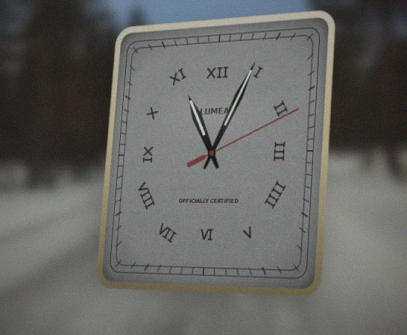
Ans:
11h04m11s
